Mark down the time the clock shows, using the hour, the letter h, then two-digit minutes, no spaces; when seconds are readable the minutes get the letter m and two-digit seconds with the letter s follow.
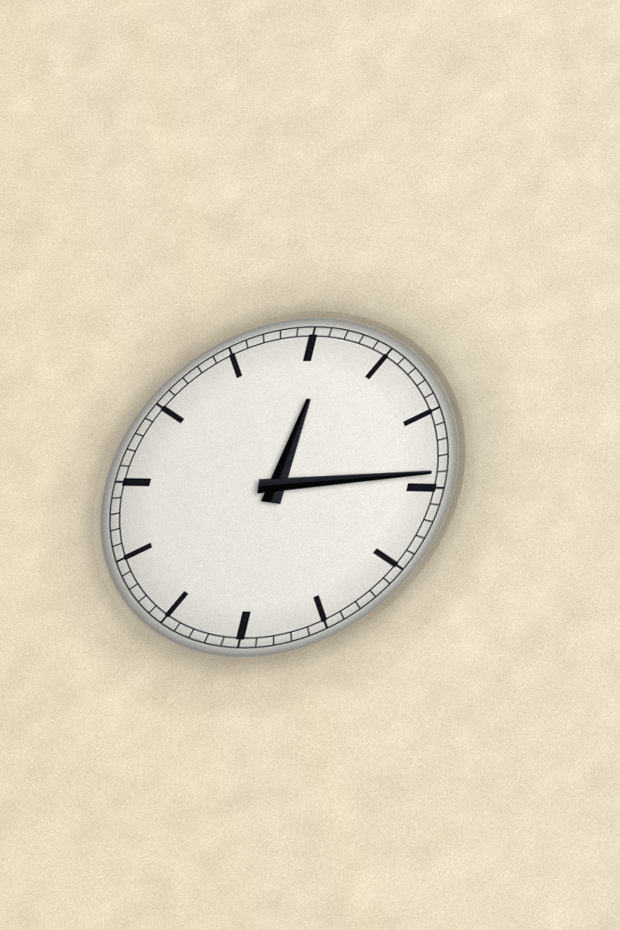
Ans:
12h14
